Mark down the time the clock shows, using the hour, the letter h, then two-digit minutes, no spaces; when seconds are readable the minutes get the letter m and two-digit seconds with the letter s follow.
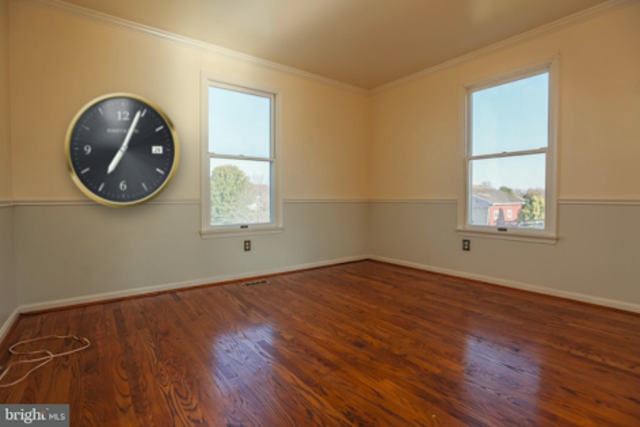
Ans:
7h04
